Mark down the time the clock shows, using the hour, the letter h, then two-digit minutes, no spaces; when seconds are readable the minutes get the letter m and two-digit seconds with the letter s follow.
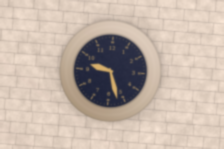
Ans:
9h27
